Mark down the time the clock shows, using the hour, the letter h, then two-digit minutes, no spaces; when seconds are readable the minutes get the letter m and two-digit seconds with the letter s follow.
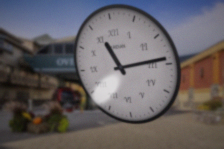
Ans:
11h14
